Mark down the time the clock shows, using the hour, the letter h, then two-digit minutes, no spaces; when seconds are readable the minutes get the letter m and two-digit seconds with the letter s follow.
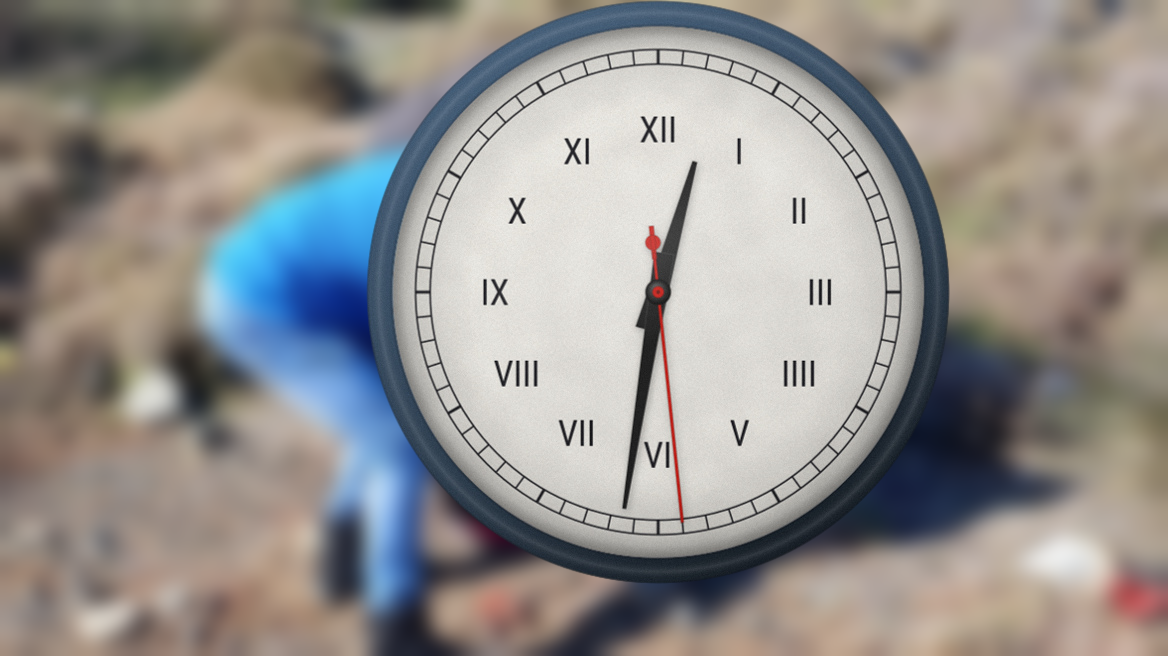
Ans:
12h31m29s
